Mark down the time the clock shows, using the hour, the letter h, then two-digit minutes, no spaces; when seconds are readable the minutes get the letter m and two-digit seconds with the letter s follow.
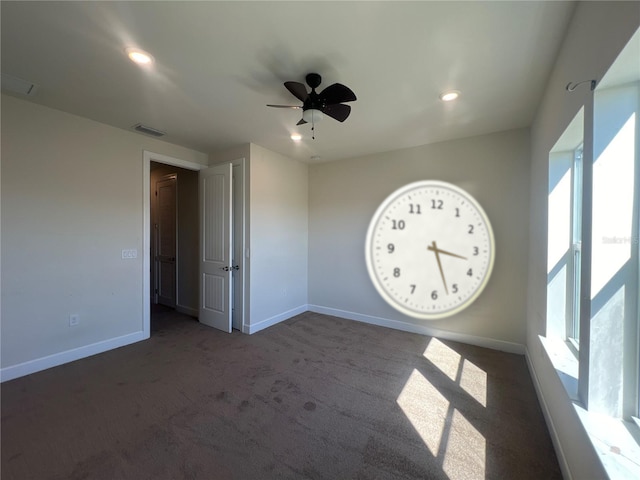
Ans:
3h27
